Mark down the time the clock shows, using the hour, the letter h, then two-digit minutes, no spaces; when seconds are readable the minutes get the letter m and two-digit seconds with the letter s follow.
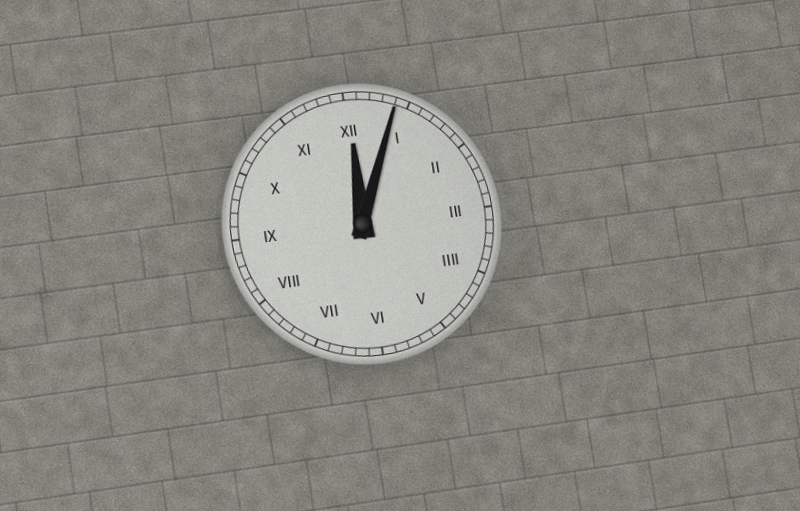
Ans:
12h04
